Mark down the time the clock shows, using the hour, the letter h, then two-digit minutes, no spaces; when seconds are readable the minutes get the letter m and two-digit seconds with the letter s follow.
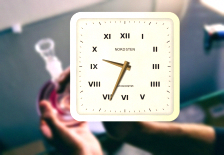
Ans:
9h34
